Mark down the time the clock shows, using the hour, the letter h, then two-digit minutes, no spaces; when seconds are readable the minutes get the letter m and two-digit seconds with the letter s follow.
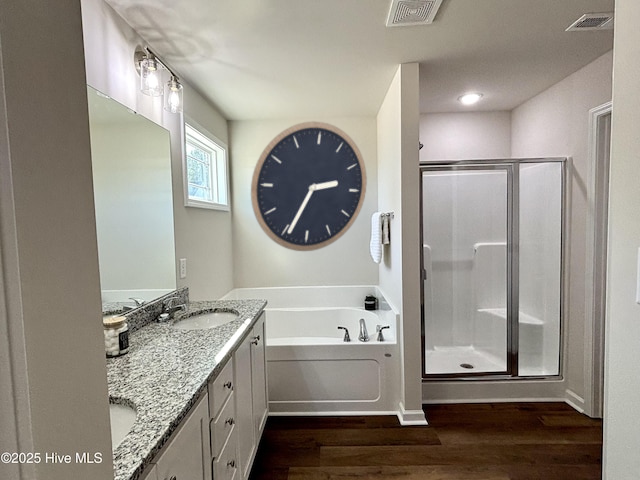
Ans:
2h34
